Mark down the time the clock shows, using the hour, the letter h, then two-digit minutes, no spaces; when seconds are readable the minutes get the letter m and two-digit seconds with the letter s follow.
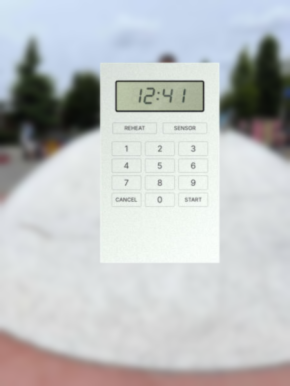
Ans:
12h41
